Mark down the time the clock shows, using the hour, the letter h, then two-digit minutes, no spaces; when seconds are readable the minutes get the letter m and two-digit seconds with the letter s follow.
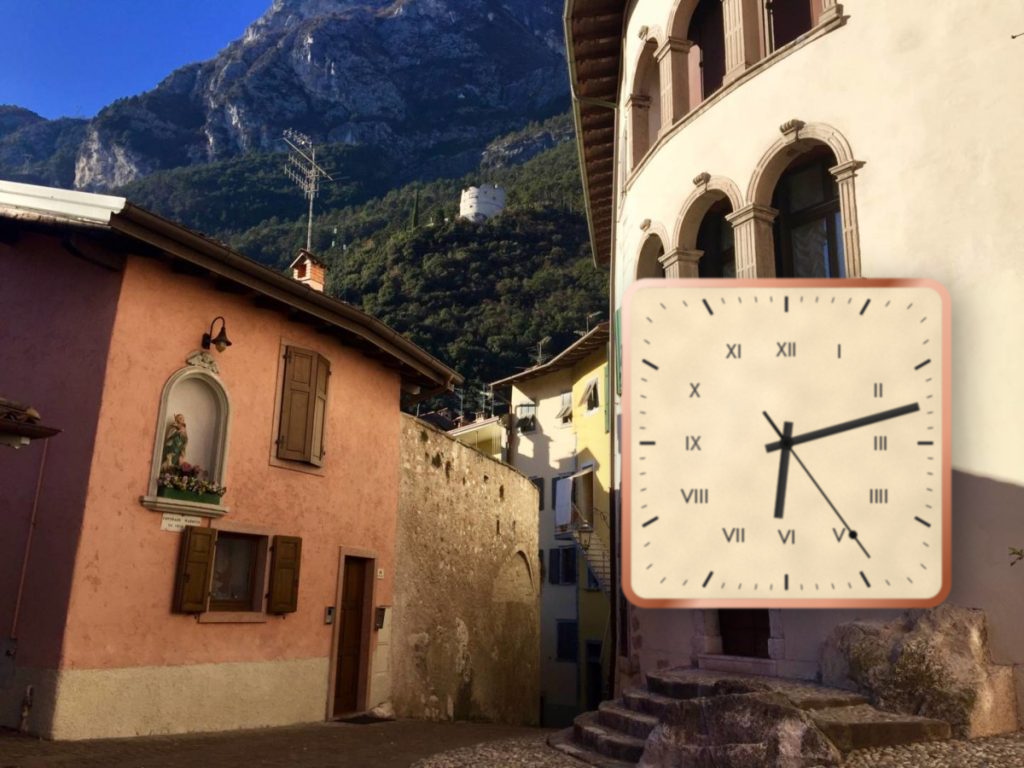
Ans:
6h12m24s
